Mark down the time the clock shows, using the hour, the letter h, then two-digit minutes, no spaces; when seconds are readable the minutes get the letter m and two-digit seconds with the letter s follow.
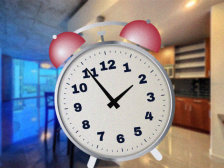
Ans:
1h55
